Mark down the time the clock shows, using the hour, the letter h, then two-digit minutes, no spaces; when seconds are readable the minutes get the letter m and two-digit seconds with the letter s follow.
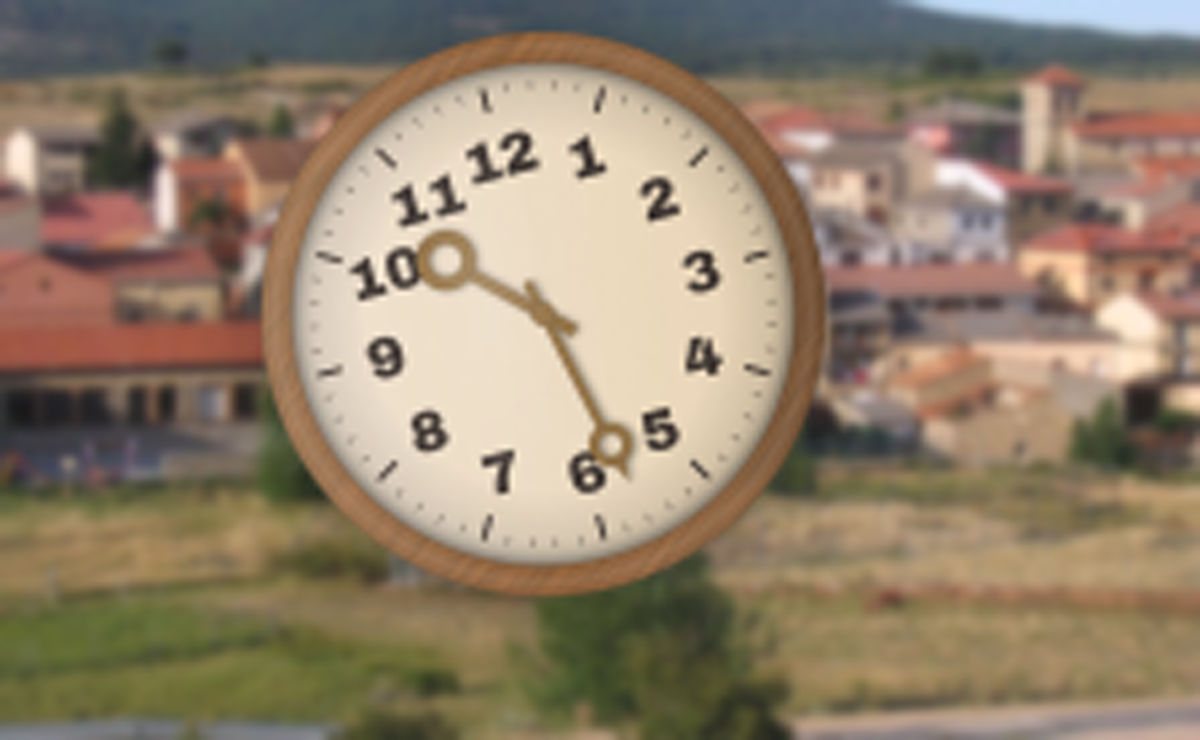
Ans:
10h28
